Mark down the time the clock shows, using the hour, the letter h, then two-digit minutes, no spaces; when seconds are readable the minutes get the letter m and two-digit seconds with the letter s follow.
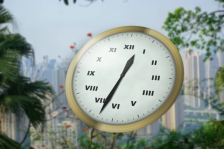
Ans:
12h33
